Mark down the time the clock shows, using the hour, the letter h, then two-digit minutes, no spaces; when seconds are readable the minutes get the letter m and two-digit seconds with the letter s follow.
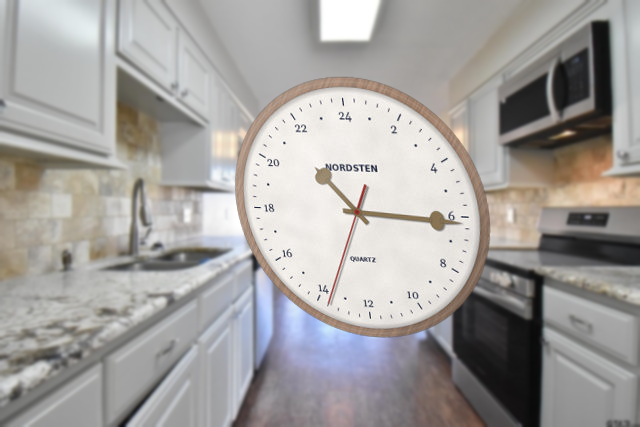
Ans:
21h15m34s
